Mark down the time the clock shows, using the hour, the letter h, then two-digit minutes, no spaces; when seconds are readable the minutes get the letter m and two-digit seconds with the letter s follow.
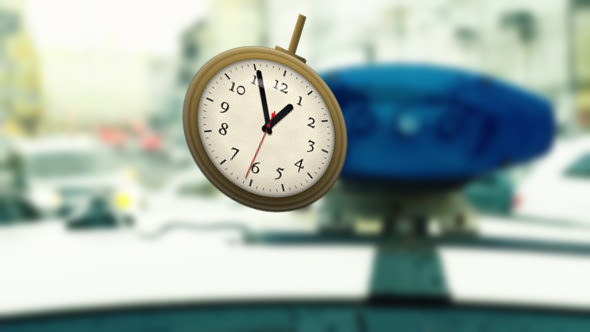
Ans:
12h55m31s
